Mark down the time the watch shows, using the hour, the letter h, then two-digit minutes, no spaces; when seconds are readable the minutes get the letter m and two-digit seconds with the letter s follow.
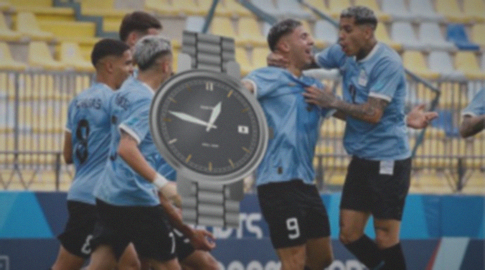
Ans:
12h47
